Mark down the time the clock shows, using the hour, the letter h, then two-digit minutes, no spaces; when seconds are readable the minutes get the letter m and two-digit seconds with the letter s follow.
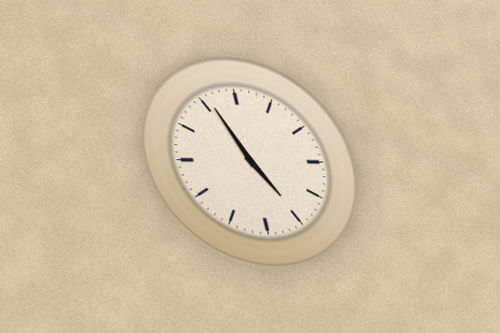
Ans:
4h56
